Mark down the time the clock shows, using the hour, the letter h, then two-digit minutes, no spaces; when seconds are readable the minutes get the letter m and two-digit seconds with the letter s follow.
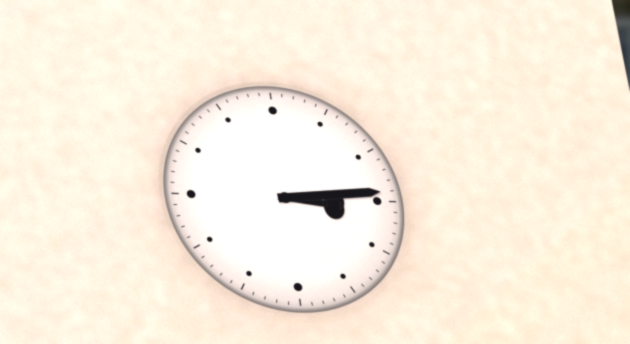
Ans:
3h14
